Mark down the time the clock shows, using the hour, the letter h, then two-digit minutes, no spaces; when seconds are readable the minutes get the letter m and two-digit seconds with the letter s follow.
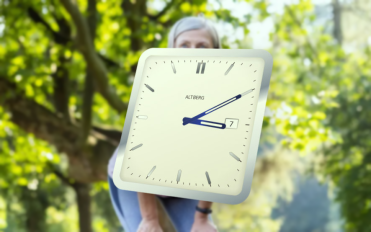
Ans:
3h10
